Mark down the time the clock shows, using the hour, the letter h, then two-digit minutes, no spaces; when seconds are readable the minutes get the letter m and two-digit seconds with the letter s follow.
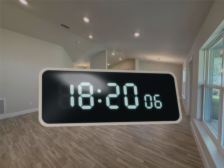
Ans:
18h20m06s
